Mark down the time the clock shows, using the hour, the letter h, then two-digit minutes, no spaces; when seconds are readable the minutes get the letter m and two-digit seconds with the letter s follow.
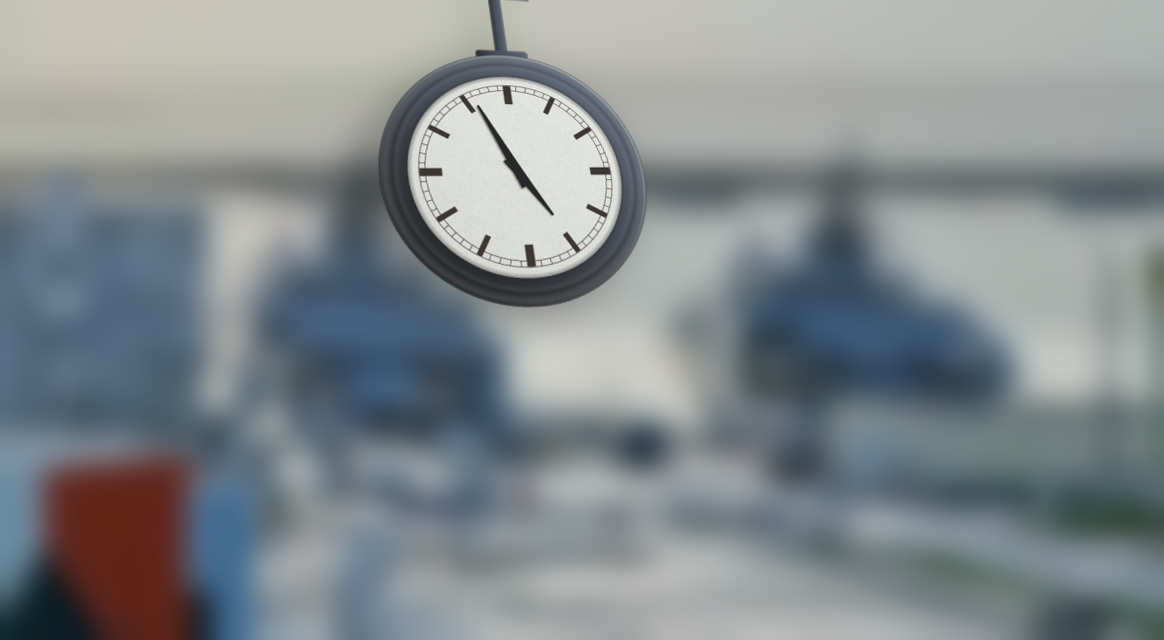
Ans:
4h56
